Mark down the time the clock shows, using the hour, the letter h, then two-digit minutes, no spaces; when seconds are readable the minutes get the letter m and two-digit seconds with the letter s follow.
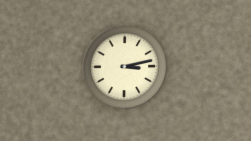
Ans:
3h13
